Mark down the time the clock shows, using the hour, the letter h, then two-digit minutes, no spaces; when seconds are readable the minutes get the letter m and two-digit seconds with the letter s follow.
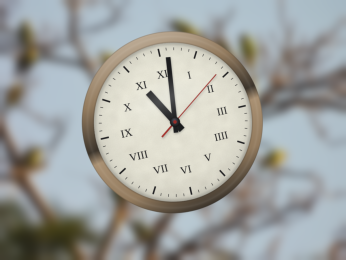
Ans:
11h01m09s
